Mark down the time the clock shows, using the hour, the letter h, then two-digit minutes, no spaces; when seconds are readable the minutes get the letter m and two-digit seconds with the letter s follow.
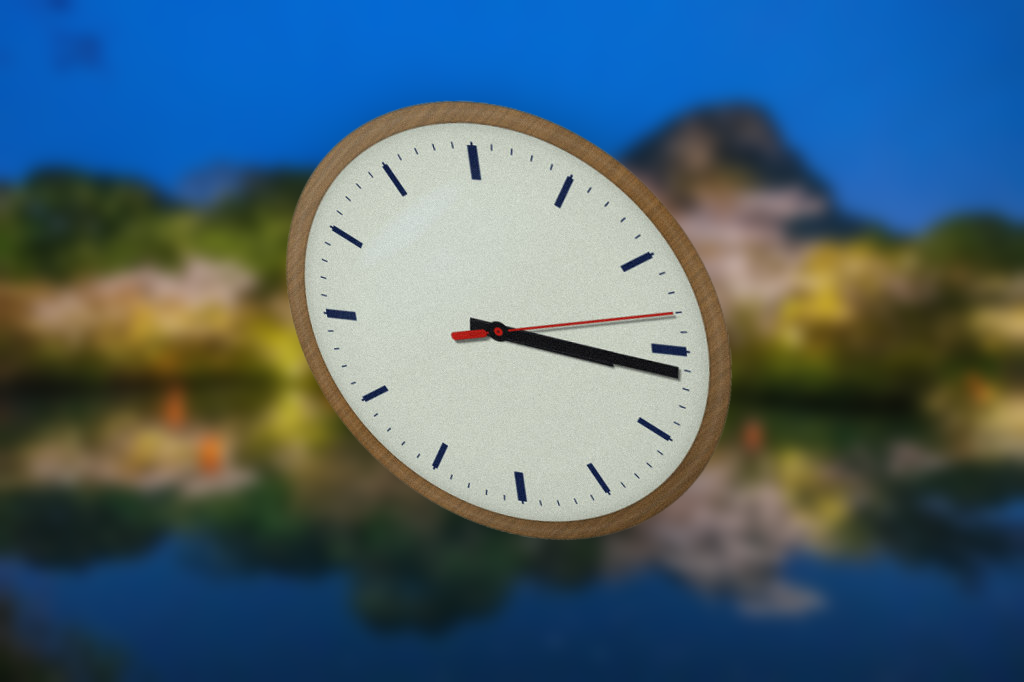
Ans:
3h16m13s
